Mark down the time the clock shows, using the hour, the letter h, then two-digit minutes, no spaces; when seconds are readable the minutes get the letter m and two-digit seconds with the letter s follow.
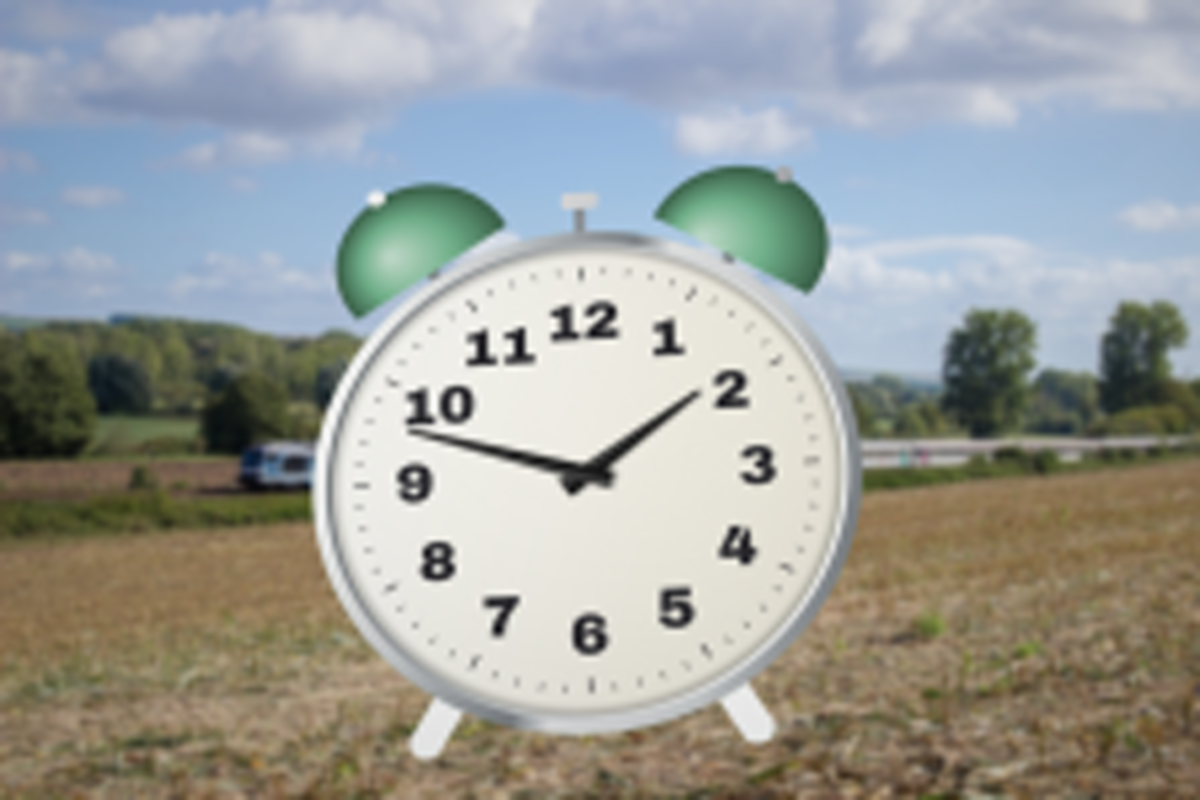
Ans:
1h48
